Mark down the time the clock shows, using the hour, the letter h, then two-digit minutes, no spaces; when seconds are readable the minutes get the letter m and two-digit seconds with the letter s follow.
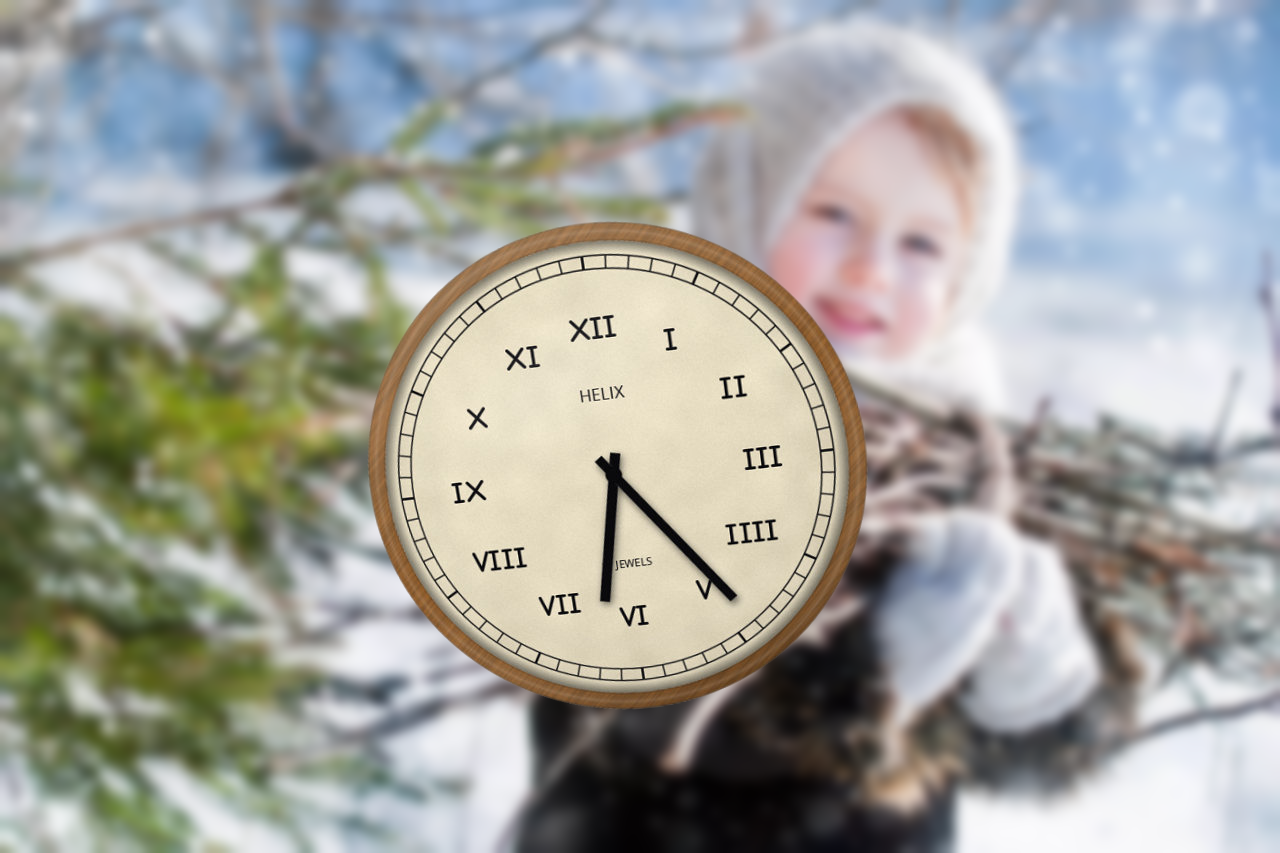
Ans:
6h24
